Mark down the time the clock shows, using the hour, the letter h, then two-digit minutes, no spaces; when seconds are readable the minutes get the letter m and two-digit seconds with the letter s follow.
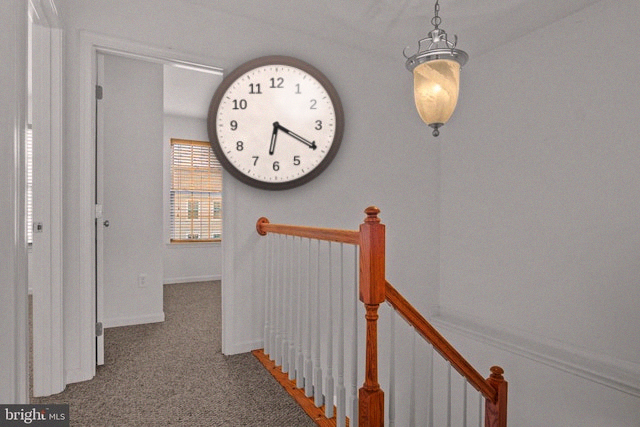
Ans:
6h20
